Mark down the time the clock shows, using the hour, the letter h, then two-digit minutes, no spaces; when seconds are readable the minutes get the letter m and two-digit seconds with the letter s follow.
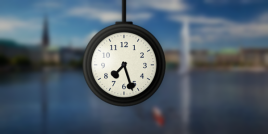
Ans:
7h27
